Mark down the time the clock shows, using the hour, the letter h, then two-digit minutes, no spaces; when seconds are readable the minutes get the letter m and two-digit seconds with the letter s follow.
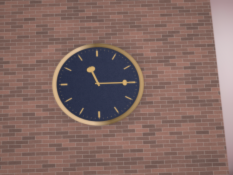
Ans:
11h15
